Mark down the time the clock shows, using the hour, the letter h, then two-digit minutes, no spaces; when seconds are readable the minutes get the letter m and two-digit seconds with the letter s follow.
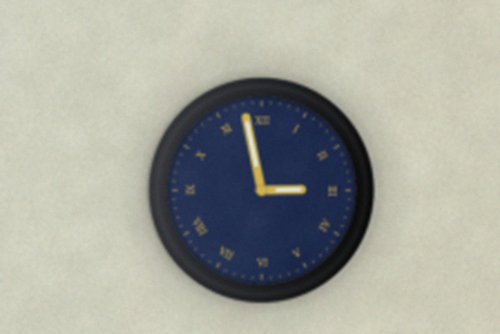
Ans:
2h58
